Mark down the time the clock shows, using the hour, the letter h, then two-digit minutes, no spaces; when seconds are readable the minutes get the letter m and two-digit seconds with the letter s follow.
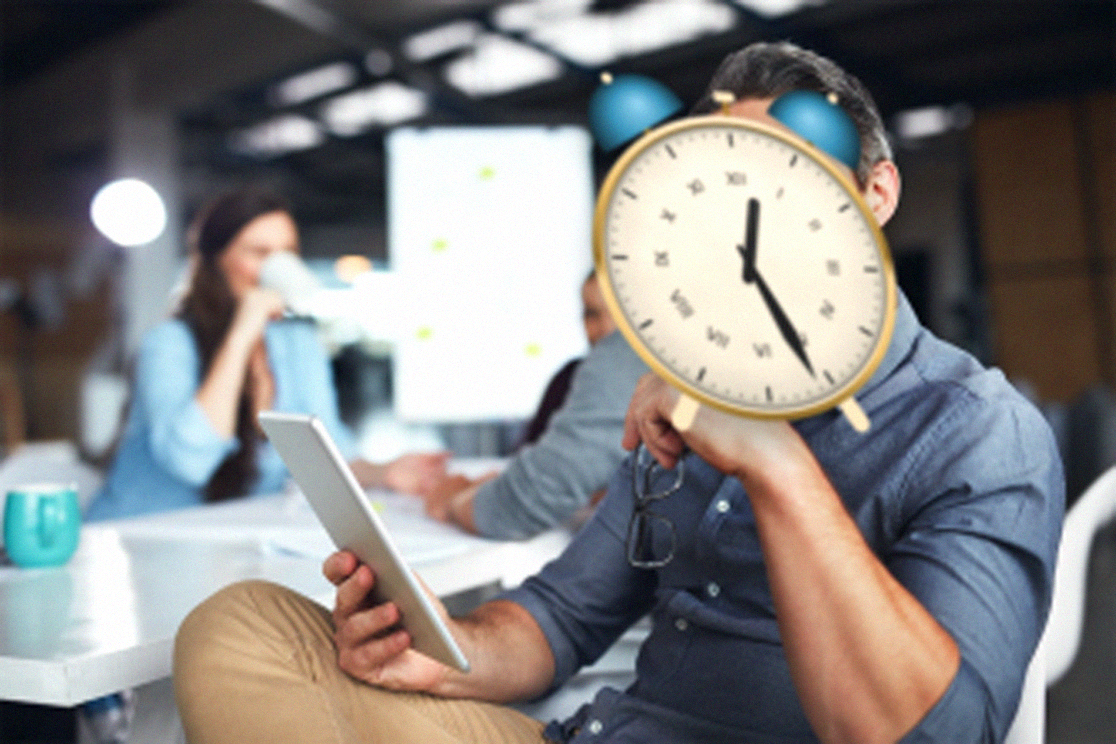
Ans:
12h26
